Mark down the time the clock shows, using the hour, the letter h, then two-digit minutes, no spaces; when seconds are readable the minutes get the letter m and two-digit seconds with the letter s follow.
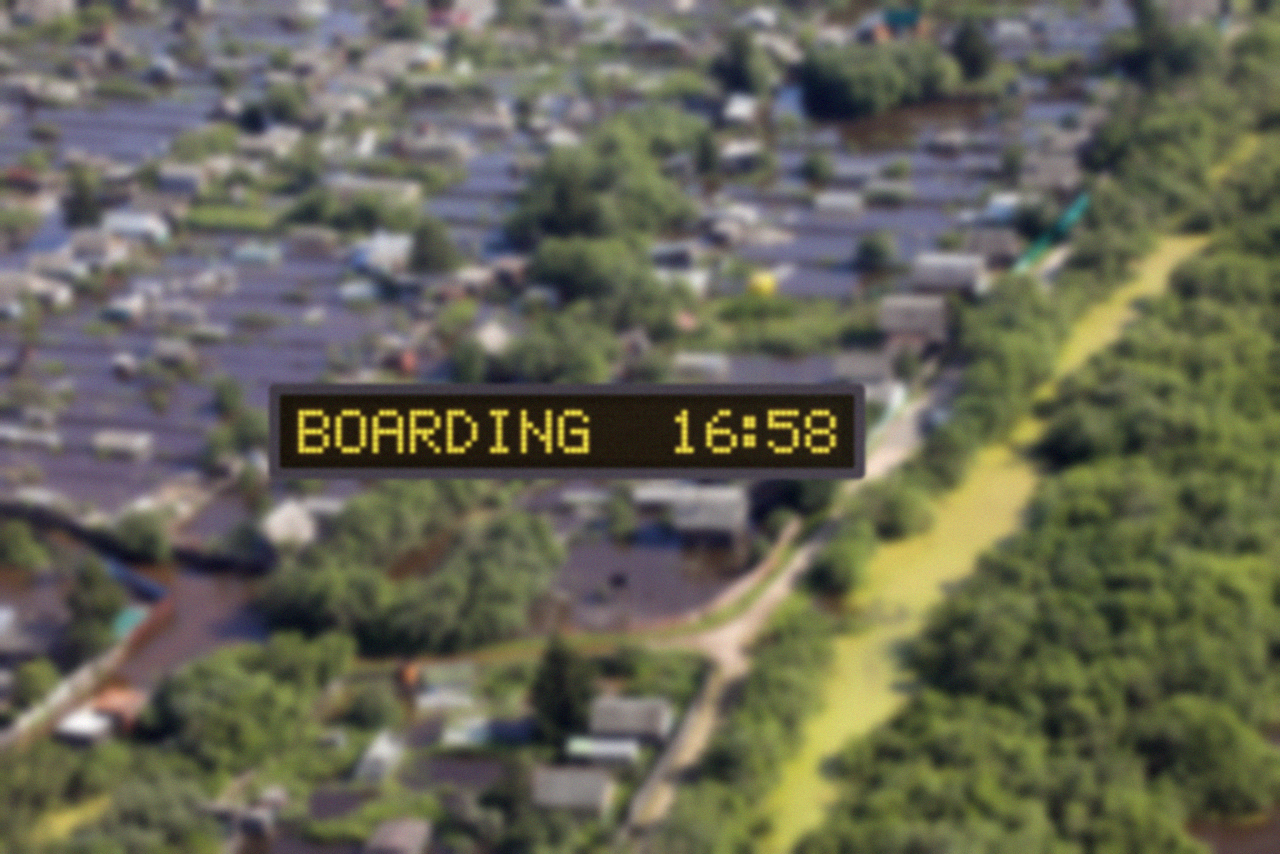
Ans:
16h58
